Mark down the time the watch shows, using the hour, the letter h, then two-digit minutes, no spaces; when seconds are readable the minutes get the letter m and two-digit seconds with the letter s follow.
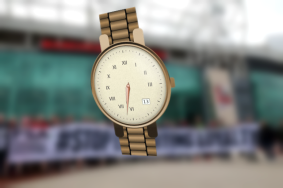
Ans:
6h32
